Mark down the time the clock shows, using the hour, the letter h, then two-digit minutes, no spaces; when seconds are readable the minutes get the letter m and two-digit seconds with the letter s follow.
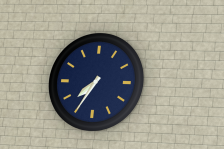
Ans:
7h35
